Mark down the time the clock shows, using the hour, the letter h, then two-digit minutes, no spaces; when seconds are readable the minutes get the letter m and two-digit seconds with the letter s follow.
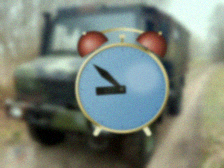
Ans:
8h52
